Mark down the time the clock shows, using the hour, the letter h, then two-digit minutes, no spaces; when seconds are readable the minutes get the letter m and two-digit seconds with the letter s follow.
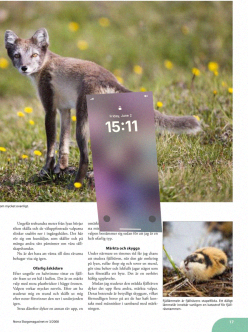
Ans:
15h11
